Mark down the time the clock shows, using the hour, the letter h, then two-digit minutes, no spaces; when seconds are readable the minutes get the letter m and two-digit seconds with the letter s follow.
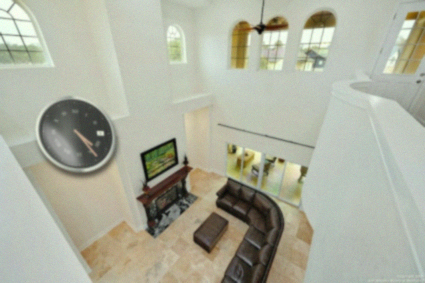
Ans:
4h24
